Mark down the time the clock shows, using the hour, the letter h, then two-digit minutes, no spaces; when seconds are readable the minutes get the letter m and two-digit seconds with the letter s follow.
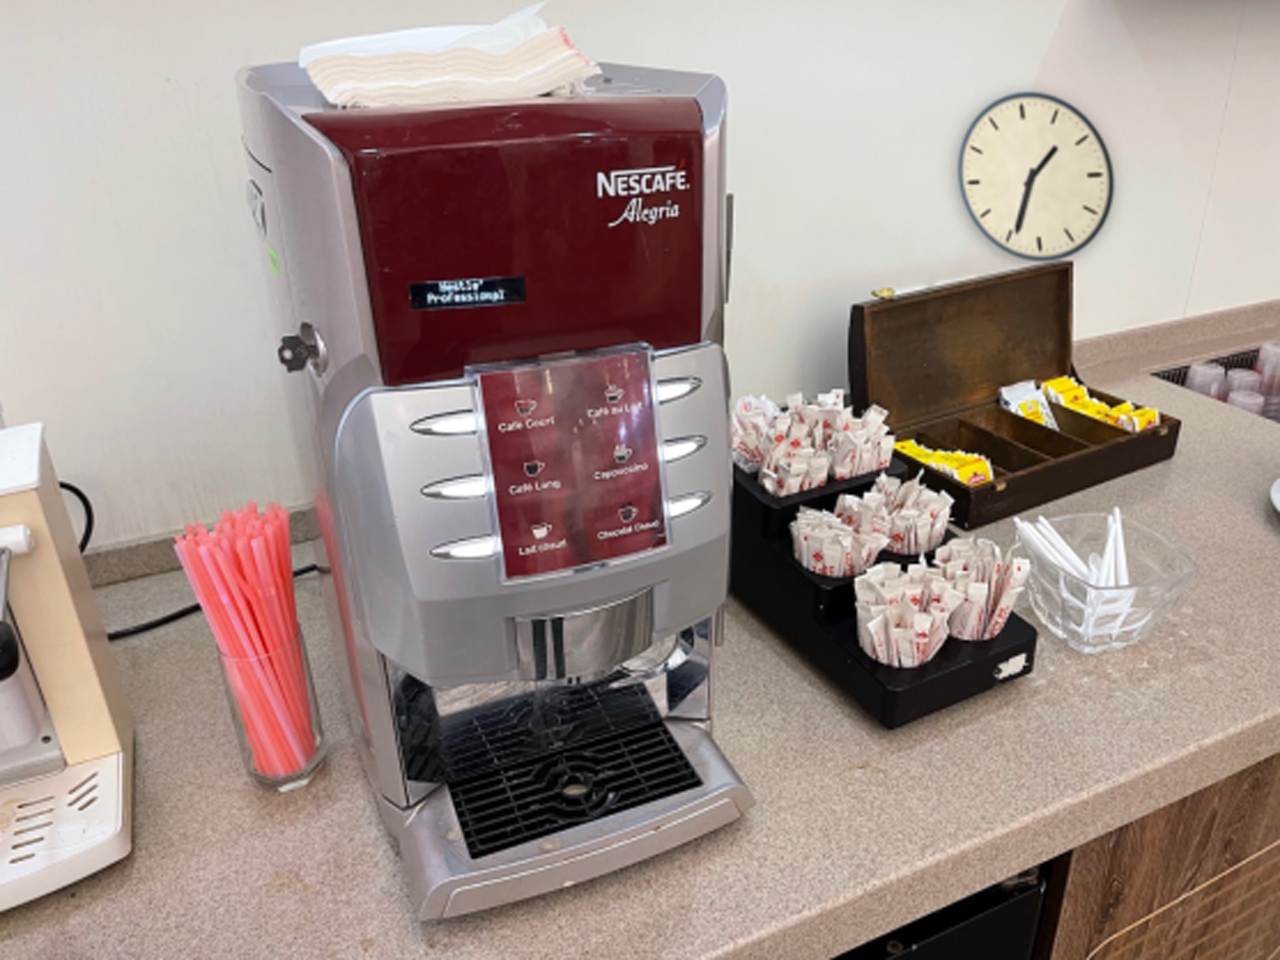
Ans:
1h34
